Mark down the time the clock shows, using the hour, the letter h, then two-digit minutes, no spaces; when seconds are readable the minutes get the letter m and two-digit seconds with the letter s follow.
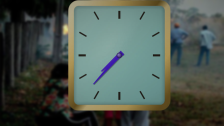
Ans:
7h37
